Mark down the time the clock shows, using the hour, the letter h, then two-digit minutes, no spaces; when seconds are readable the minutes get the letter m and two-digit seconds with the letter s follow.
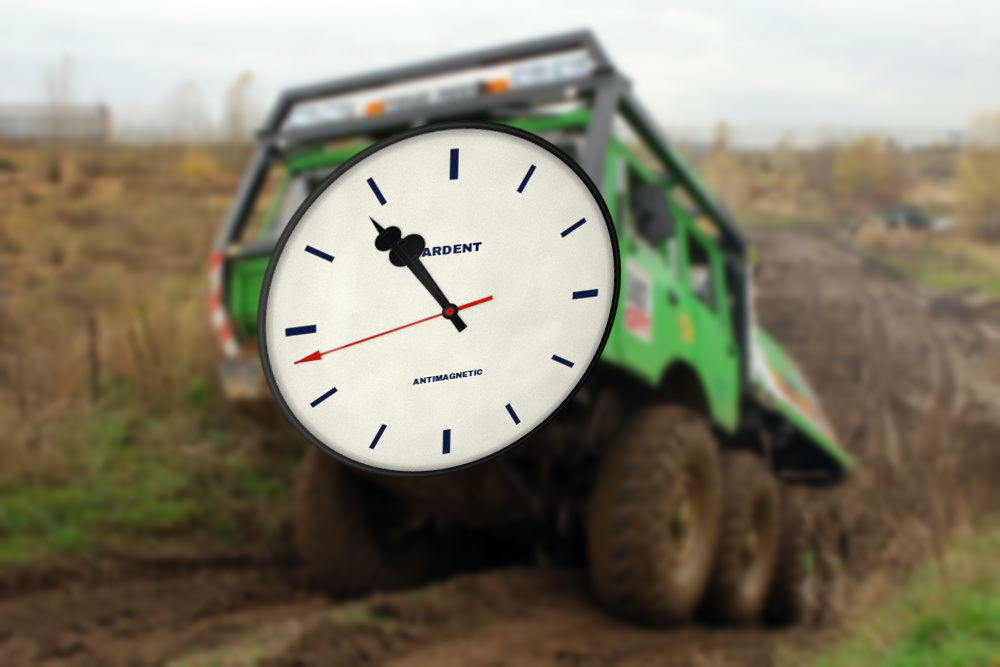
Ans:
10h53m43s
